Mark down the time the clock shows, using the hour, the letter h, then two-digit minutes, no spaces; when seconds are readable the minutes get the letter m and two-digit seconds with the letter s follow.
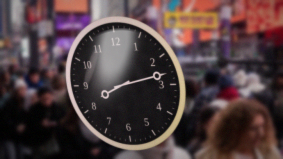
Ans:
8h13
